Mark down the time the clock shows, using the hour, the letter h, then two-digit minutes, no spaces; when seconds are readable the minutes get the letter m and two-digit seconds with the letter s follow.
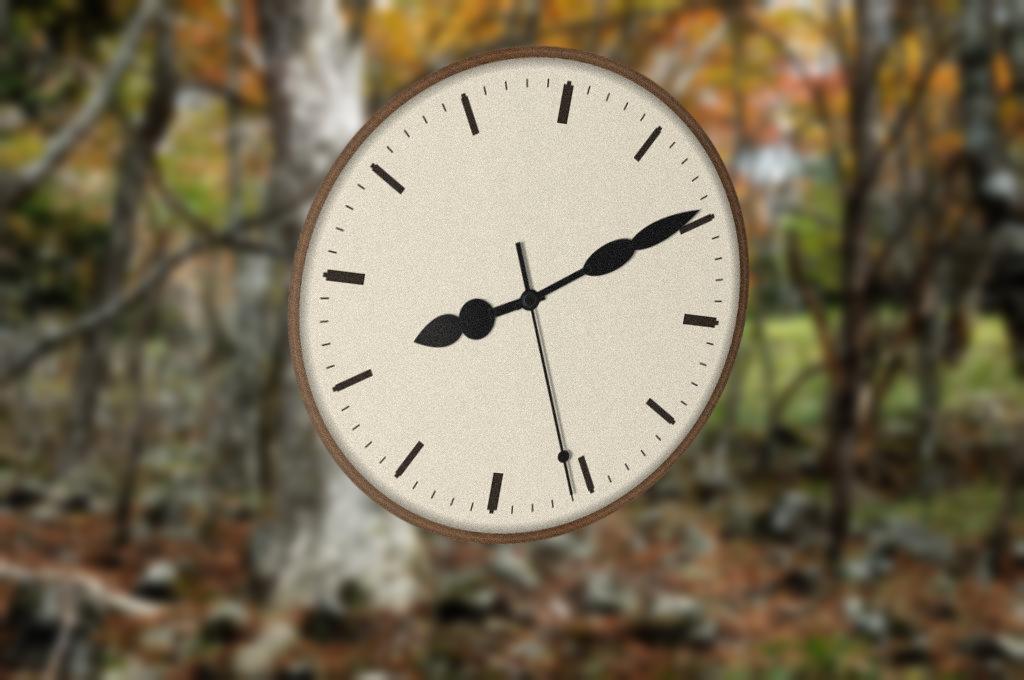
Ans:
8h09m26s
